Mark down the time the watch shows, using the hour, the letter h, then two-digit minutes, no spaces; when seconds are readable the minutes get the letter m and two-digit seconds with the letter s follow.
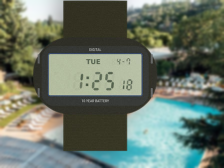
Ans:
1h25m18s
